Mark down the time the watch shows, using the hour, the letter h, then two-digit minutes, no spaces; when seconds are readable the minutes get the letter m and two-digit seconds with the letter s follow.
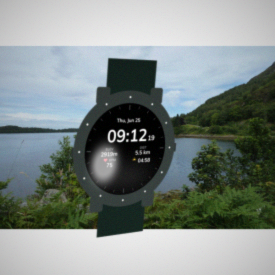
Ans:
9h12
